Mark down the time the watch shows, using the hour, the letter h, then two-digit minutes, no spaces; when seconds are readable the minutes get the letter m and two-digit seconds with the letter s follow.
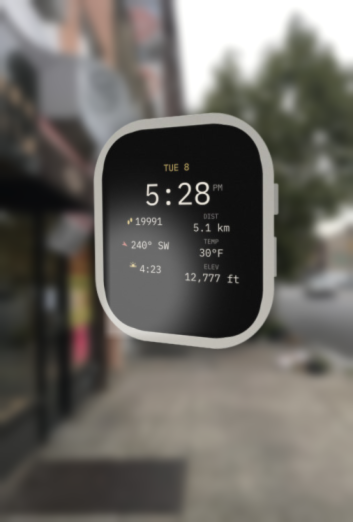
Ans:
5h28
